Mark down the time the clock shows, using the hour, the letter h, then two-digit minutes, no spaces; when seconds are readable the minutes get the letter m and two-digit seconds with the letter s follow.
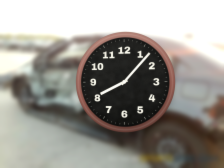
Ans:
8h07
